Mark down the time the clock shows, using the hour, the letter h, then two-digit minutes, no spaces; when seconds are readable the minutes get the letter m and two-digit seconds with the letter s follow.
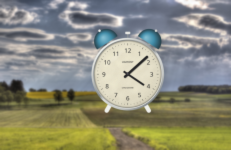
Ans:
4h08
